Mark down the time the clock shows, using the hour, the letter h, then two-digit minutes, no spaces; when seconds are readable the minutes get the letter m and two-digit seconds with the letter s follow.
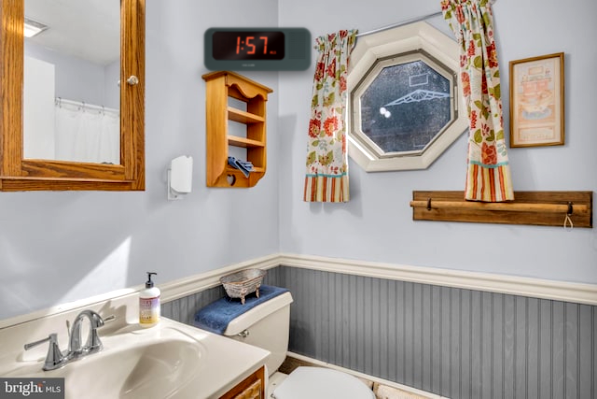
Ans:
1h57
